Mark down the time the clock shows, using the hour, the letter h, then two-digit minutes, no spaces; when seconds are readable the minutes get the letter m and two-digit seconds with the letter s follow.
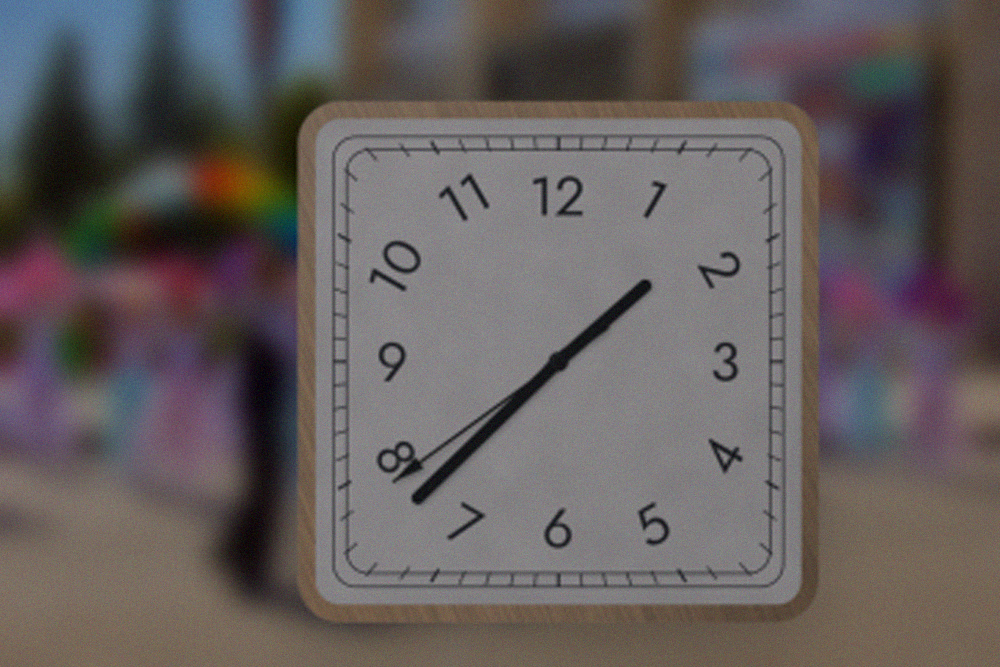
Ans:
1h37m39s
